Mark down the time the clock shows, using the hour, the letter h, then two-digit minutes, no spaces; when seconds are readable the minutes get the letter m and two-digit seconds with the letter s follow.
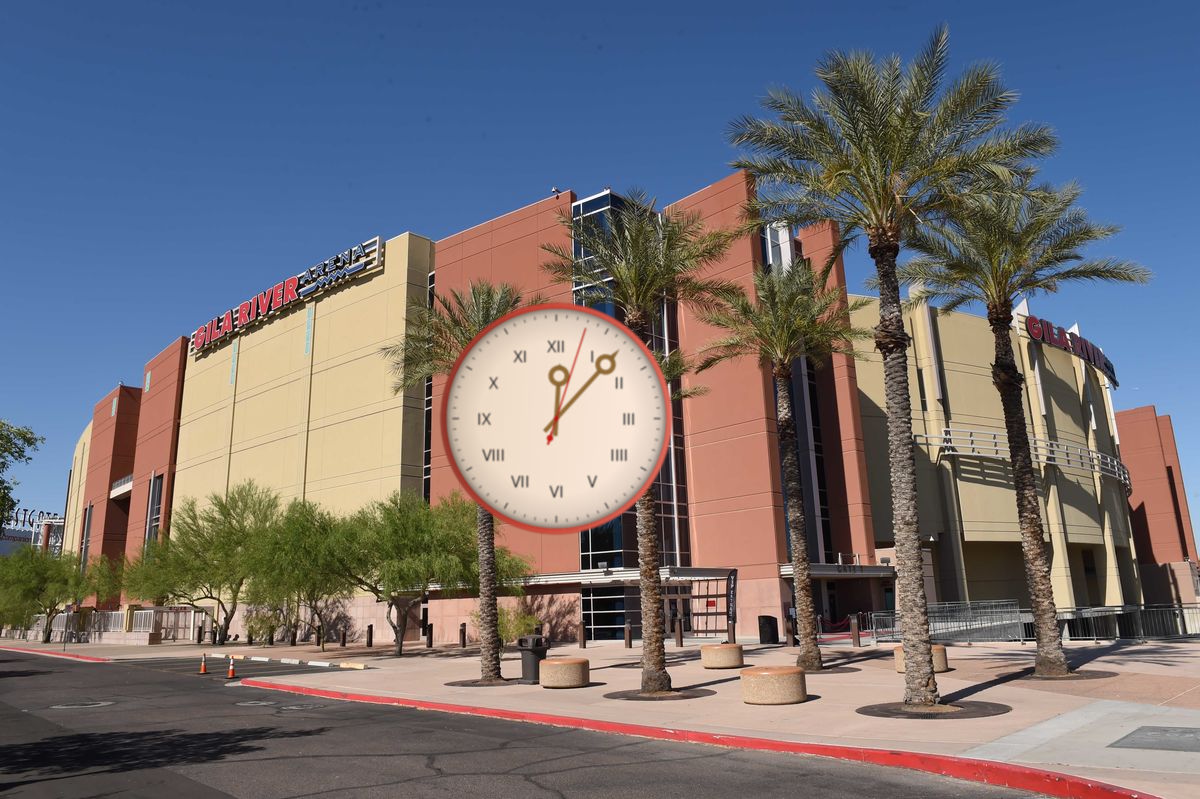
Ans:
12h07m03s
